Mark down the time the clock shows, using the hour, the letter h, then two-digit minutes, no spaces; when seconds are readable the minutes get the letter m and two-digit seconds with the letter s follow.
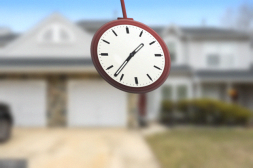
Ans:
1h37
